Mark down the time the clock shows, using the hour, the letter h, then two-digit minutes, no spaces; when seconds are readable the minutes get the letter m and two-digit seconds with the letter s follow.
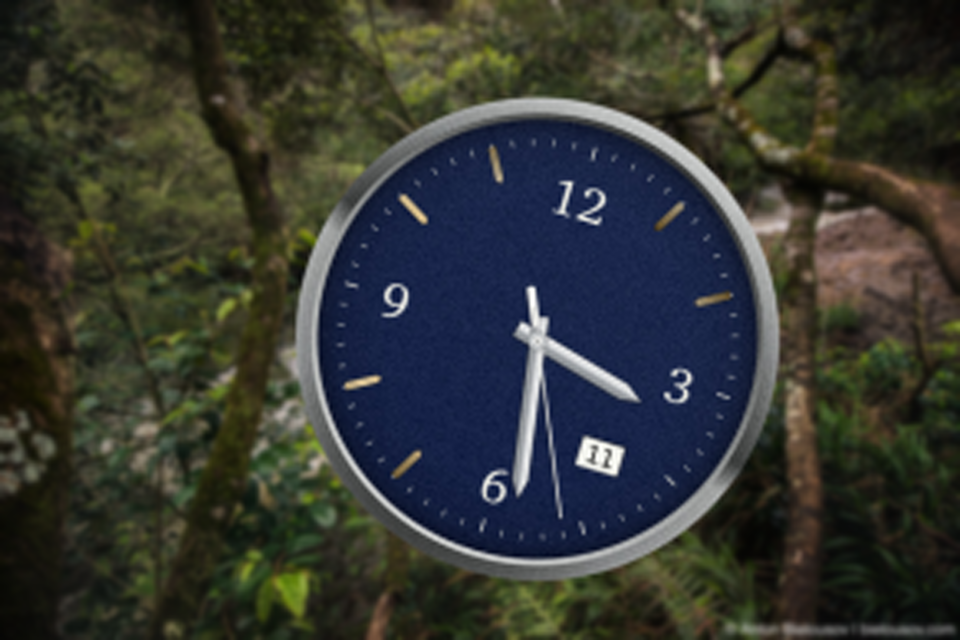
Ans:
3h28m26s
